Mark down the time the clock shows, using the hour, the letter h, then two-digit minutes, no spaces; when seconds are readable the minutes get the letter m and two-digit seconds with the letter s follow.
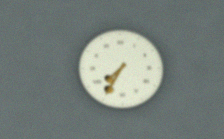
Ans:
7h35
